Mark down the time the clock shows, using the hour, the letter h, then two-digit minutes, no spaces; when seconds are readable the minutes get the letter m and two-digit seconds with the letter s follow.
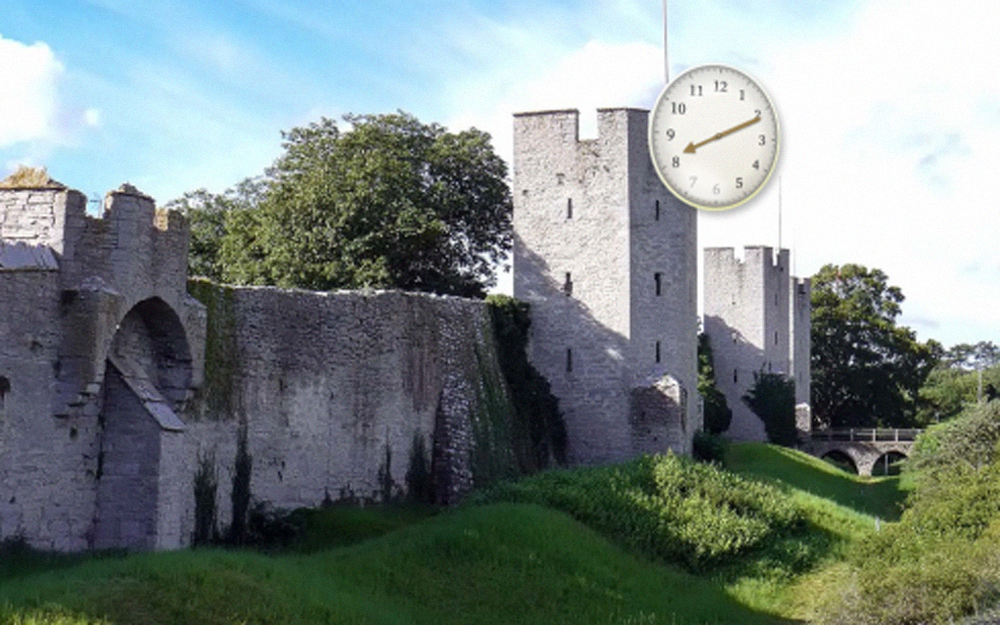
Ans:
8h11
